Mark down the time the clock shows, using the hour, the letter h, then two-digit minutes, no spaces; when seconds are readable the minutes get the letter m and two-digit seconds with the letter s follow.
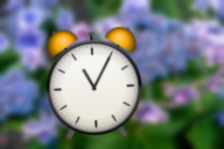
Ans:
11h05
